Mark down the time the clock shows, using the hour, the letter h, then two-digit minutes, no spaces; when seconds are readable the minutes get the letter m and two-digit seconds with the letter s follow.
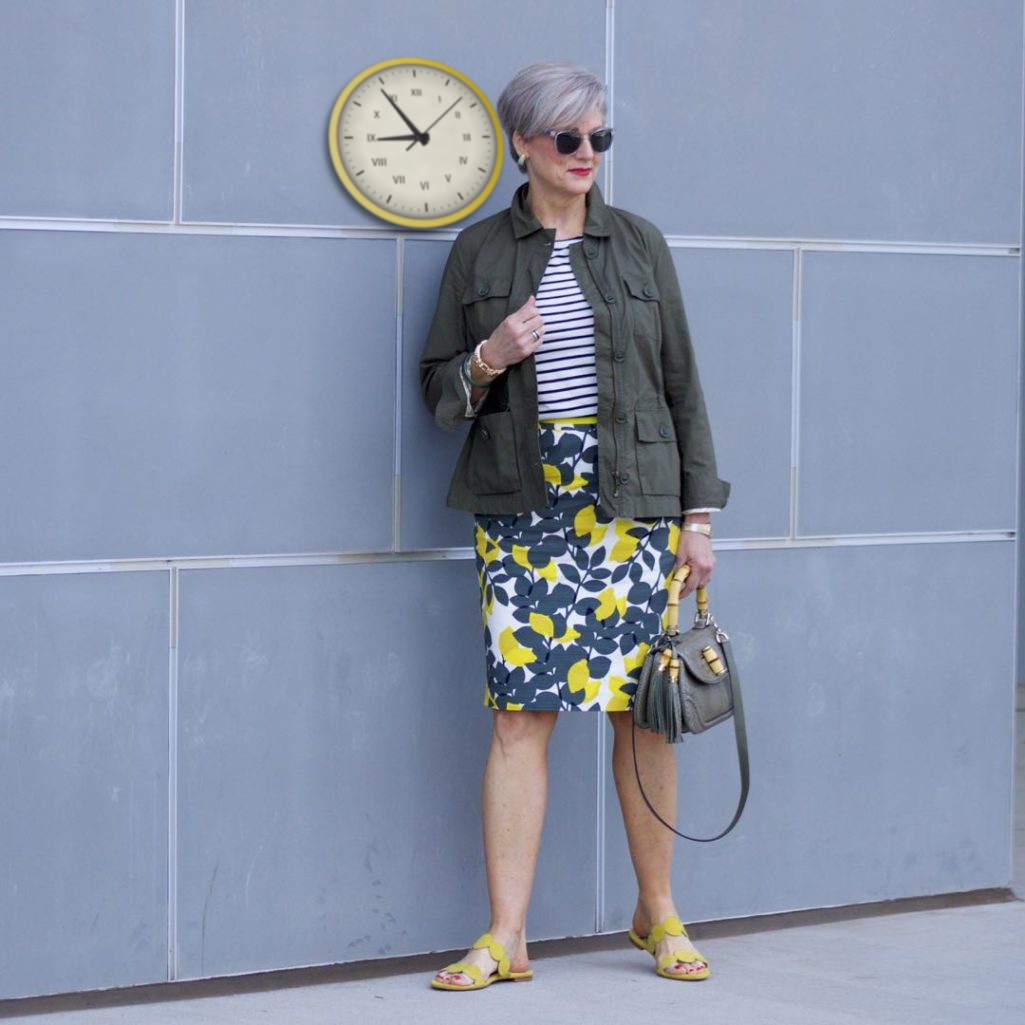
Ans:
8h54m08s
